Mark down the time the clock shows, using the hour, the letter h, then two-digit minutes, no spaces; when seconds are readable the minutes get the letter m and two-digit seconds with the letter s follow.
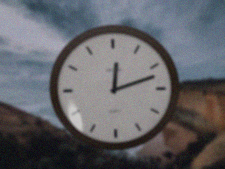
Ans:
12h12
